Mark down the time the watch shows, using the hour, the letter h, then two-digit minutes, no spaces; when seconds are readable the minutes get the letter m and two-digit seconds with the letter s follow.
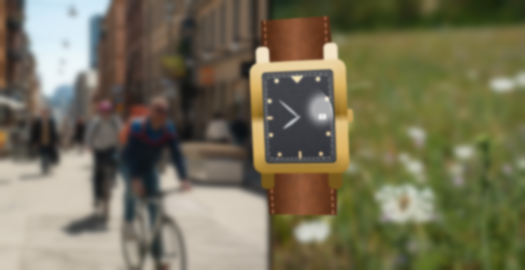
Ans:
7h52
